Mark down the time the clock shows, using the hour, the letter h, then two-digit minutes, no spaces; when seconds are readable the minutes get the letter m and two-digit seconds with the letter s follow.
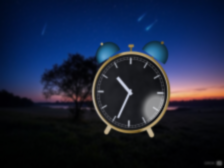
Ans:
10h34
